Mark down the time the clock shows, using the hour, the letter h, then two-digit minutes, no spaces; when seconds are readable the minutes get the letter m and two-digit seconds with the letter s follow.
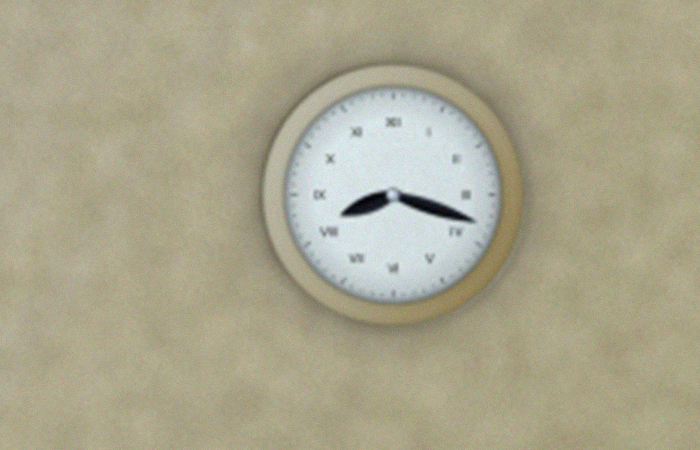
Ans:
8h18
